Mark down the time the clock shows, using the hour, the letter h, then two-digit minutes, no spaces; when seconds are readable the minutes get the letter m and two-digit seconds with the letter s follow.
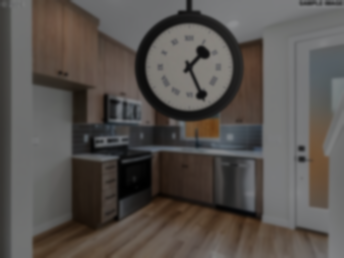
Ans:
1h26
